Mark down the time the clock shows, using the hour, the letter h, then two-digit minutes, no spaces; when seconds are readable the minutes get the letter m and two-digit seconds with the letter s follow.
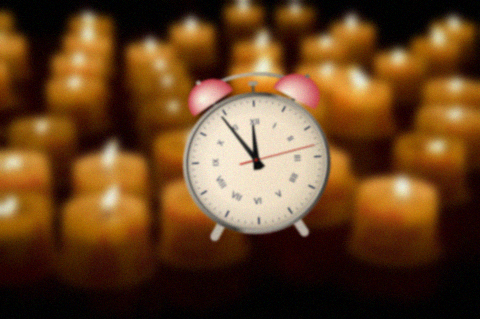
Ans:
11h54m13s
